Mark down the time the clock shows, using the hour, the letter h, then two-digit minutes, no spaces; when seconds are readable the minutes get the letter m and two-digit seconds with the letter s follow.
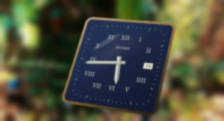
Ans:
5h44
